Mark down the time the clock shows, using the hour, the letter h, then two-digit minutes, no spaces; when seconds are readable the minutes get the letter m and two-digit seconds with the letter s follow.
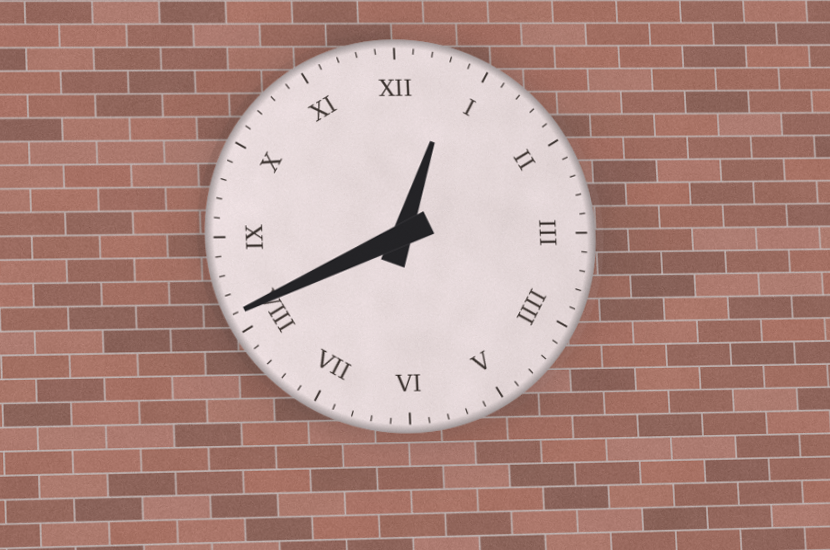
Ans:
12h41
